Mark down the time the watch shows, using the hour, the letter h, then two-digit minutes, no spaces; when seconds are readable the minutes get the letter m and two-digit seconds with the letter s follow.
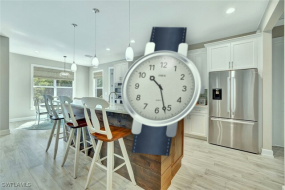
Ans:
10h27
